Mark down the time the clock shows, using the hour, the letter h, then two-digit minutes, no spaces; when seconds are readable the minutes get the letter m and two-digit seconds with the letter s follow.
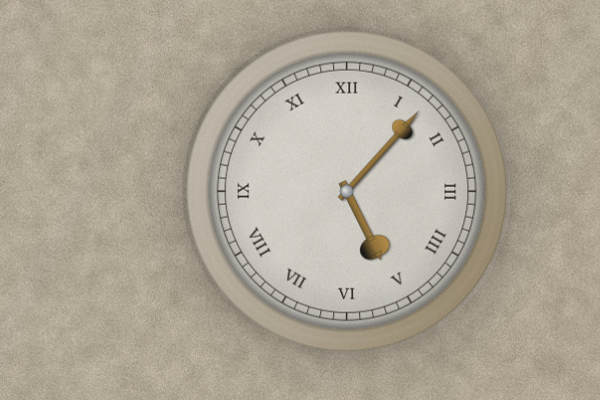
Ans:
5h07
